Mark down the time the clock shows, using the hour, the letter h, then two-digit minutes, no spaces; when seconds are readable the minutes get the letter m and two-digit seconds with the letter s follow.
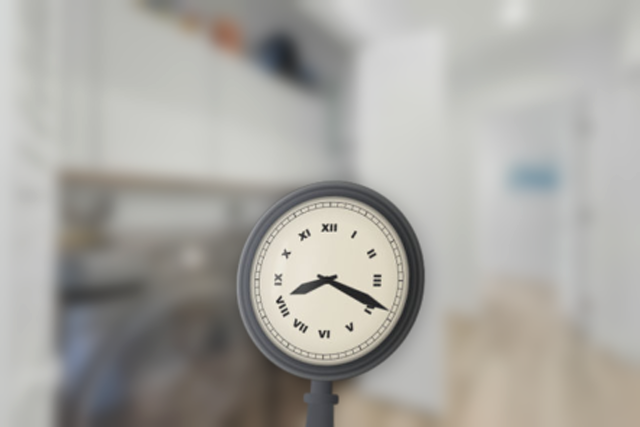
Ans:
8h19
